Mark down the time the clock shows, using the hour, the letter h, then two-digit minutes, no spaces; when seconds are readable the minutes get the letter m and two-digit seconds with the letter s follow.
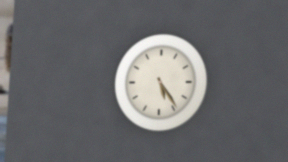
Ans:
5h24
